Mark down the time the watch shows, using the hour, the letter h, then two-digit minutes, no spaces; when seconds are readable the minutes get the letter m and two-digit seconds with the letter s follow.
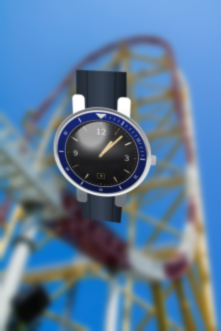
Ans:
1h07
